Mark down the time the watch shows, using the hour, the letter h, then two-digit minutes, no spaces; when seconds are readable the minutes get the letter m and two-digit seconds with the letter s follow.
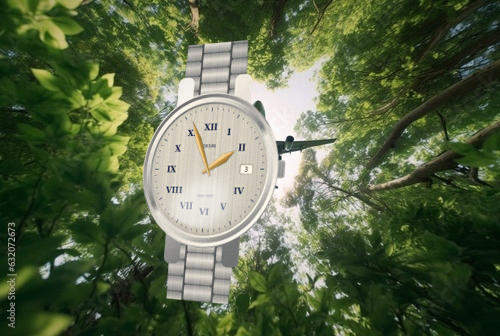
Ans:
1h56
